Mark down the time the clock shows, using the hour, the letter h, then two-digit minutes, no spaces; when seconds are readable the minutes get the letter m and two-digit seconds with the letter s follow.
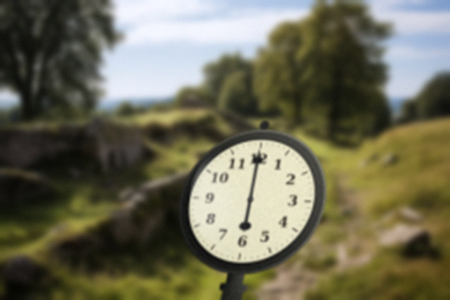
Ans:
6h00
